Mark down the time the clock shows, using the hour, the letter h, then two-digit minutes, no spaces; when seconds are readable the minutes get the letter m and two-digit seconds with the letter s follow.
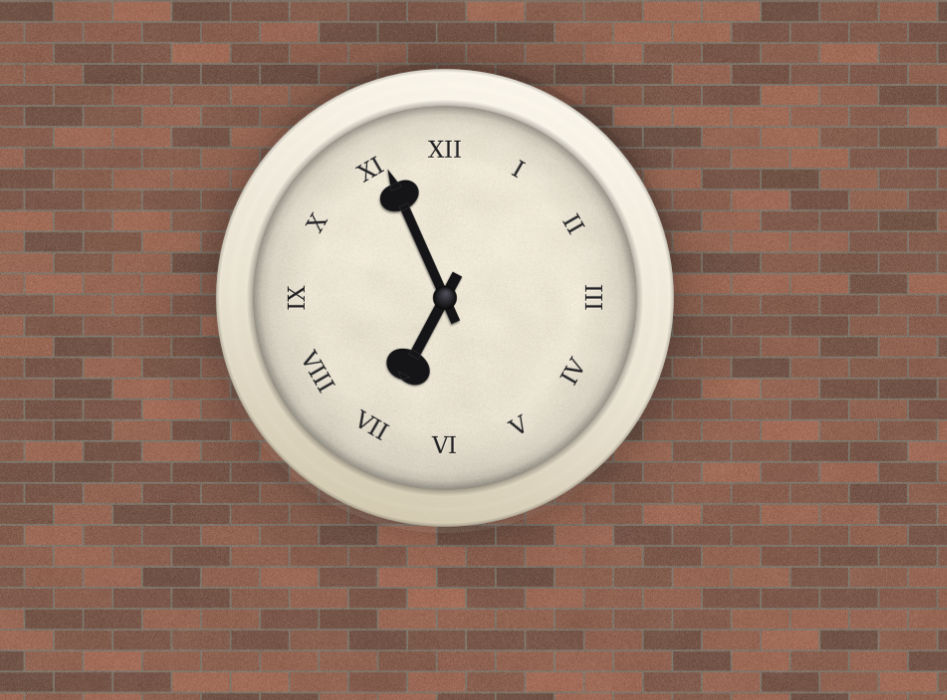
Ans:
6h56
